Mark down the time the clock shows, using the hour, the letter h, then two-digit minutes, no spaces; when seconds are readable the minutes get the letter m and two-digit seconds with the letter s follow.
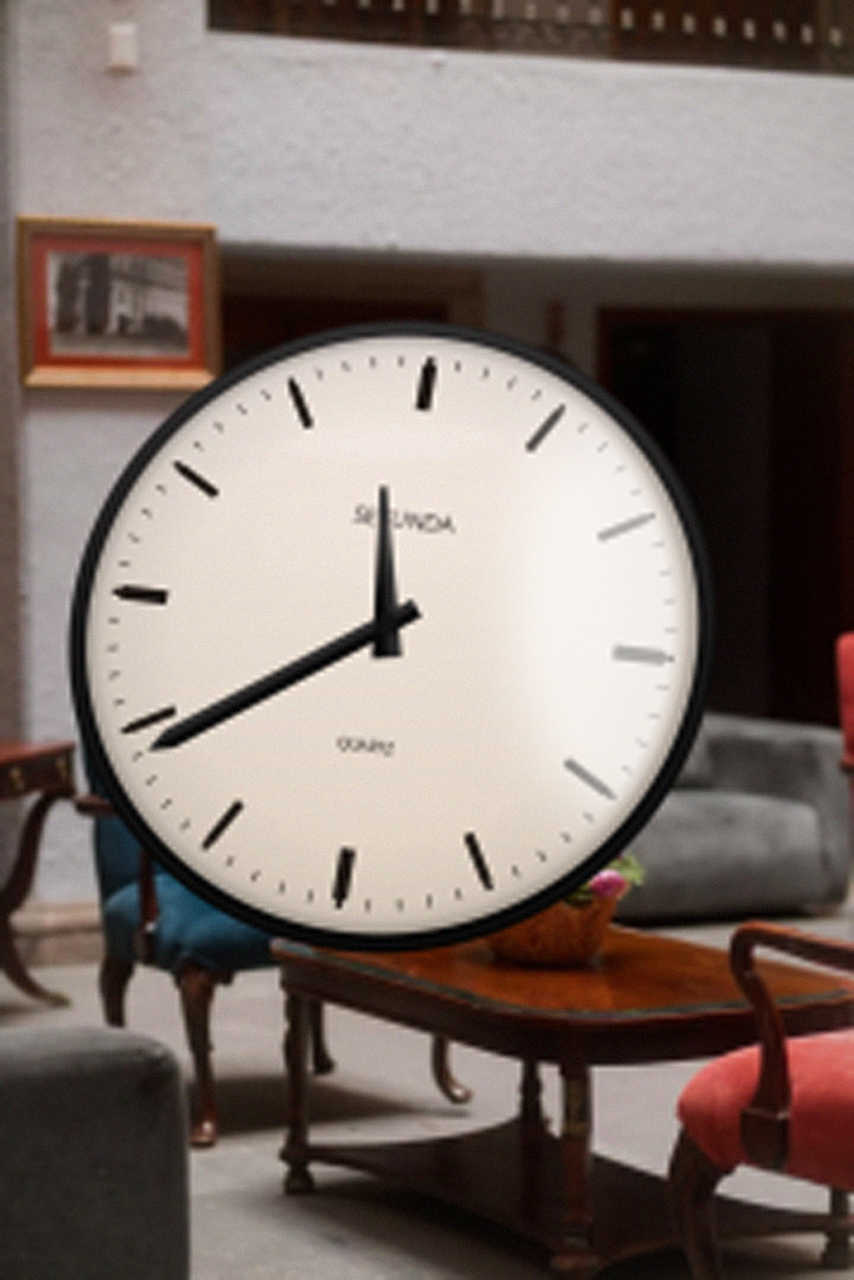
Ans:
11h39
